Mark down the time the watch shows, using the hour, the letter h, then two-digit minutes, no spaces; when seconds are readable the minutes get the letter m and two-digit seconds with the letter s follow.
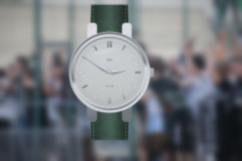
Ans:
2h50
